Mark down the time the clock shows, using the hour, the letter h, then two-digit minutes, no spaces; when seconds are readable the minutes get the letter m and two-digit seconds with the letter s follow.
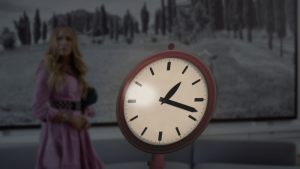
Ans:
1h18
